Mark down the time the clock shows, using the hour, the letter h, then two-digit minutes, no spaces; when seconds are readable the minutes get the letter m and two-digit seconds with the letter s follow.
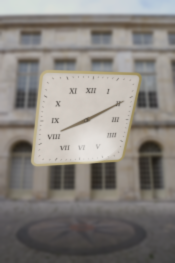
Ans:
8h10
